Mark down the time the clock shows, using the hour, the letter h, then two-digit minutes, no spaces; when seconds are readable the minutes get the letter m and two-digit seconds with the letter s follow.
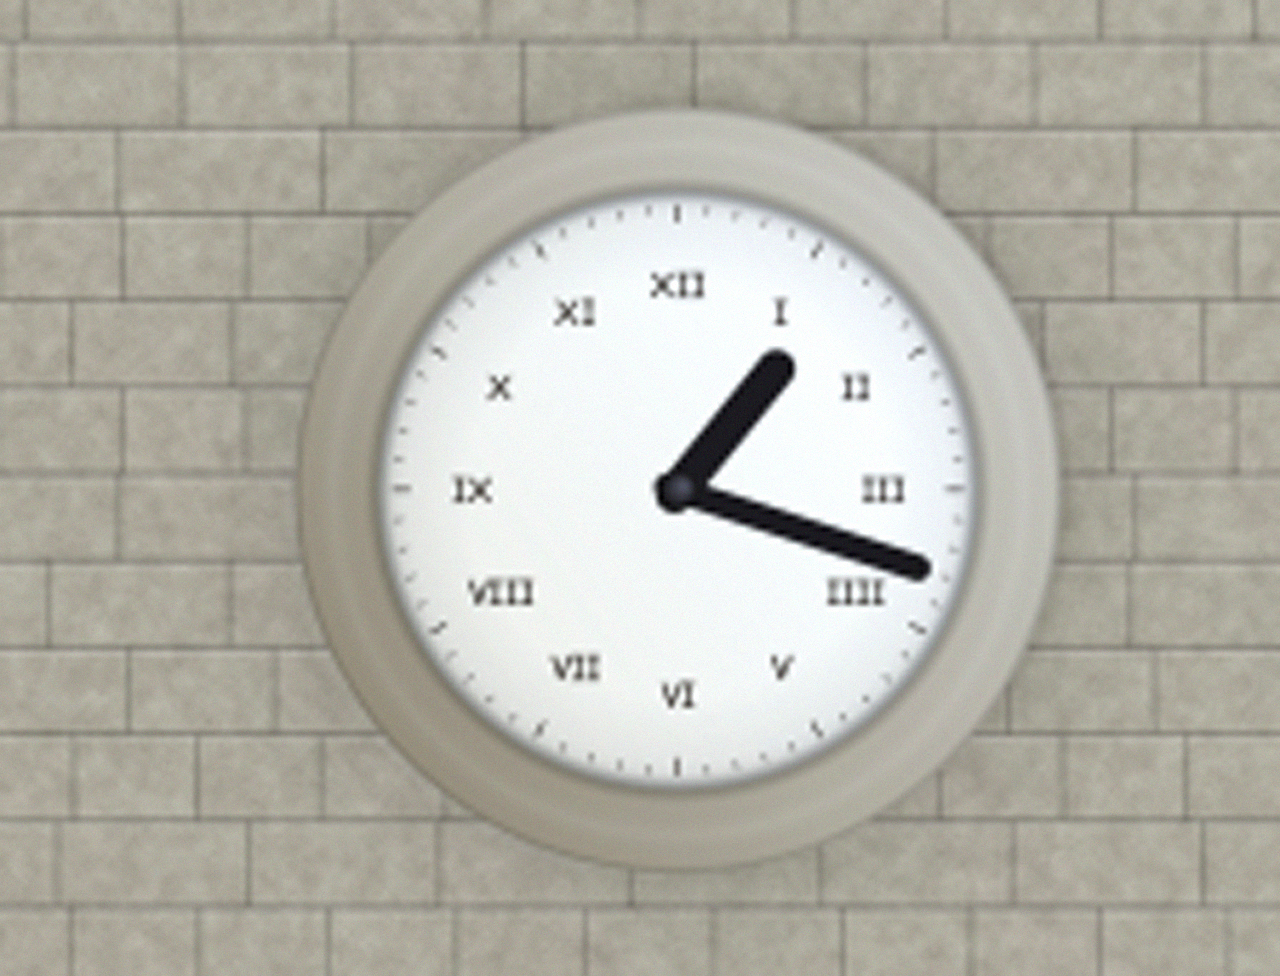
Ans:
1h18
